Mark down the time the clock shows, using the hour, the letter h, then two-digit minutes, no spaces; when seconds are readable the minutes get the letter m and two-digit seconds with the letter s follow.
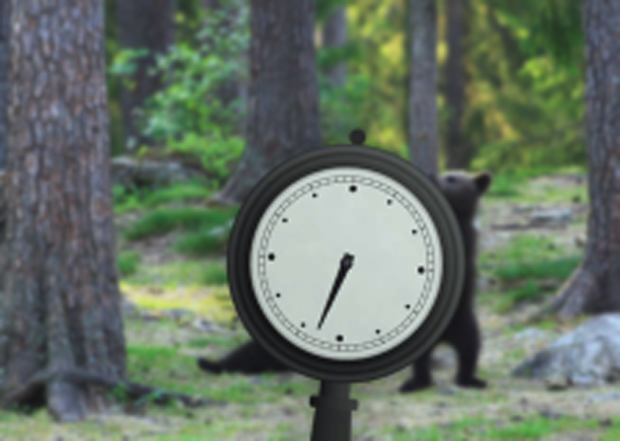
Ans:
6h33
